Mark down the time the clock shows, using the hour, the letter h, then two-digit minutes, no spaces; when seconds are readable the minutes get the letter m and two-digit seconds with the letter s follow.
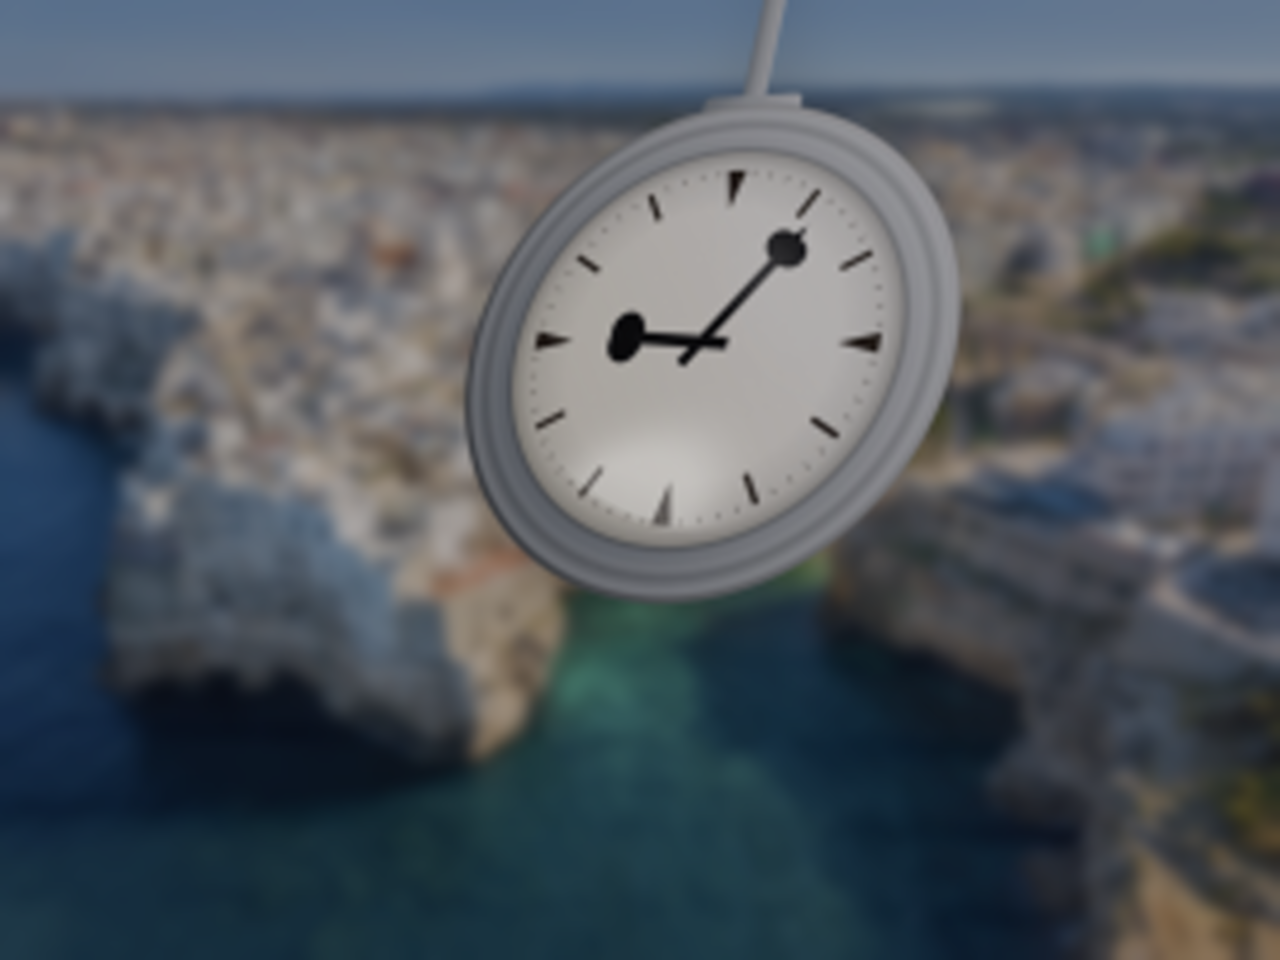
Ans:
9h06
